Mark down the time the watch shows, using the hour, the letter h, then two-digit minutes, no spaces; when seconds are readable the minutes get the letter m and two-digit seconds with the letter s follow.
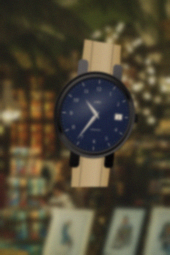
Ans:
10h36
